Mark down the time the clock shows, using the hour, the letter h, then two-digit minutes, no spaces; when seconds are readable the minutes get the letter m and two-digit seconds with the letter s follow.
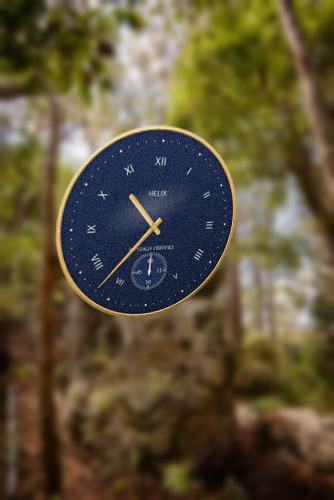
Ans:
10h37
